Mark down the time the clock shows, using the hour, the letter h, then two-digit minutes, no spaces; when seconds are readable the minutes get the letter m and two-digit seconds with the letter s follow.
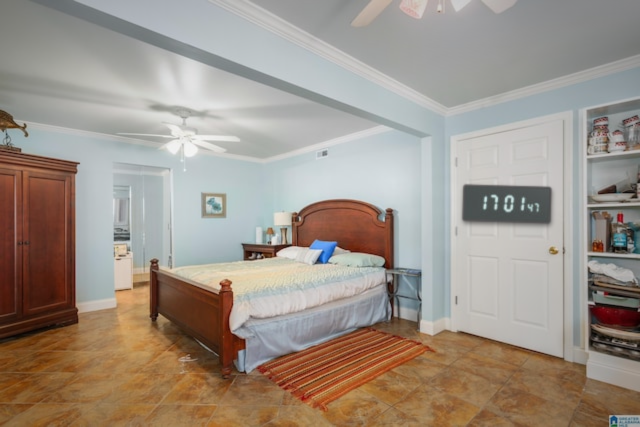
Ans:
17h01
